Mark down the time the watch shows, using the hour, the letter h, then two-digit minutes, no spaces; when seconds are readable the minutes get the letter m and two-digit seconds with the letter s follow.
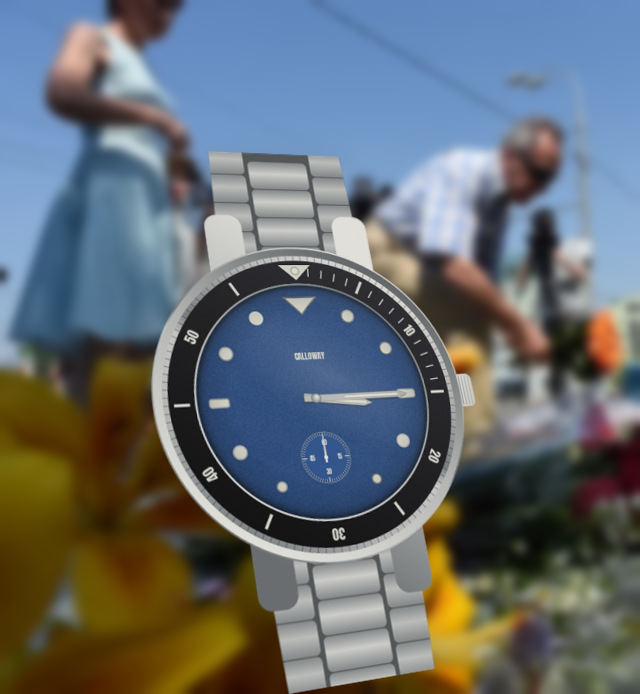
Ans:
3h15
